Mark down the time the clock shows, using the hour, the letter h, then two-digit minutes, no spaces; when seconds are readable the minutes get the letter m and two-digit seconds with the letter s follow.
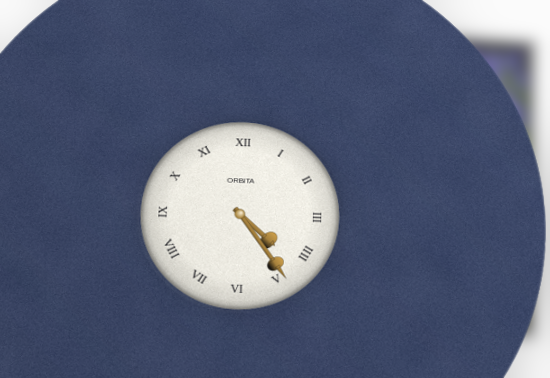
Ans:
4h24
